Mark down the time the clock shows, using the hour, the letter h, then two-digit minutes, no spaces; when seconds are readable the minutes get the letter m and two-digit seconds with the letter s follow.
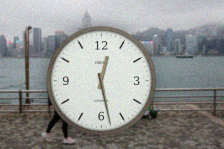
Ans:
12h28
